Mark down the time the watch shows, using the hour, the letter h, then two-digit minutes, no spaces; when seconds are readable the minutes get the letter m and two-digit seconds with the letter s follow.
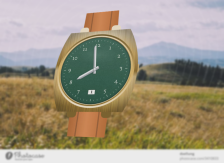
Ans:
7h59
